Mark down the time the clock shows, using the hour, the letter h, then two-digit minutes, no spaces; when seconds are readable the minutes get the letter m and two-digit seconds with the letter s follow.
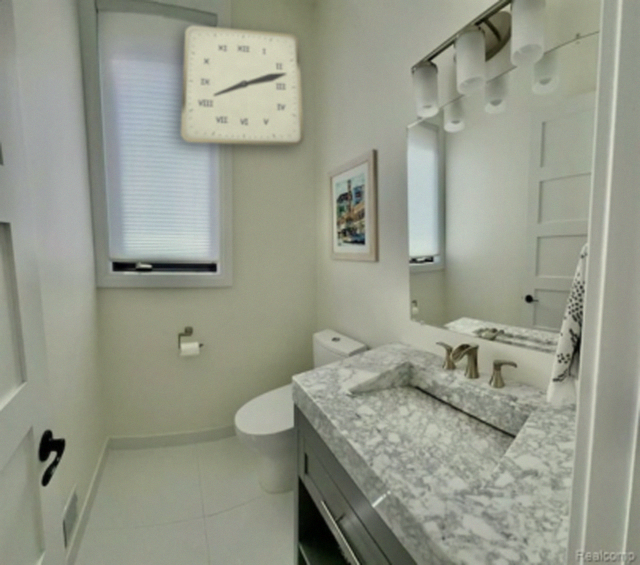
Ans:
8h12
